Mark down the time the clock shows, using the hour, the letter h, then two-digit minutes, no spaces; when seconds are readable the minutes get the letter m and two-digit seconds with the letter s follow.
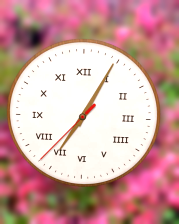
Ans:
7h04m37s
